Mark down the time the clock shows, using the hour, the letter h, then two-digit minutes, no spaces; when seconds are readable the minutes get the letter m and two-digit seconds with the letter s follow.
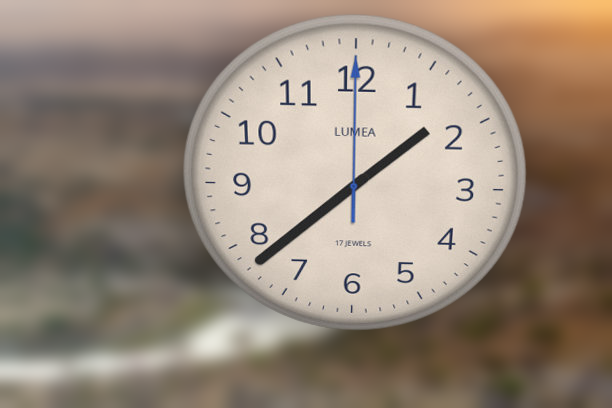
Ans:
1h38m00s
